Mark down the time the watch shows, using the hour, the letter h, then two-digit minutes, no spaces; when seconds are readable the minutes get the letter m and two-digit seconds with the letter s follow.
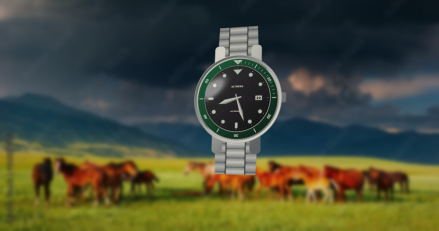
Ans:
8h27
